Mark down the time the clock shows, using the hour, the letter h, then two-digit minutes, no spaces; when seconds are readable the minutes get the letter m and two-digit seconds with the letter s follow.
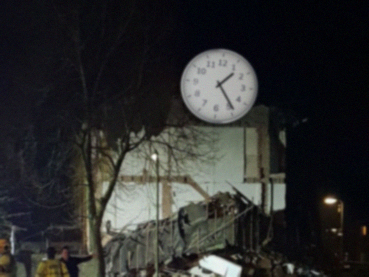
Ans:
1h24
